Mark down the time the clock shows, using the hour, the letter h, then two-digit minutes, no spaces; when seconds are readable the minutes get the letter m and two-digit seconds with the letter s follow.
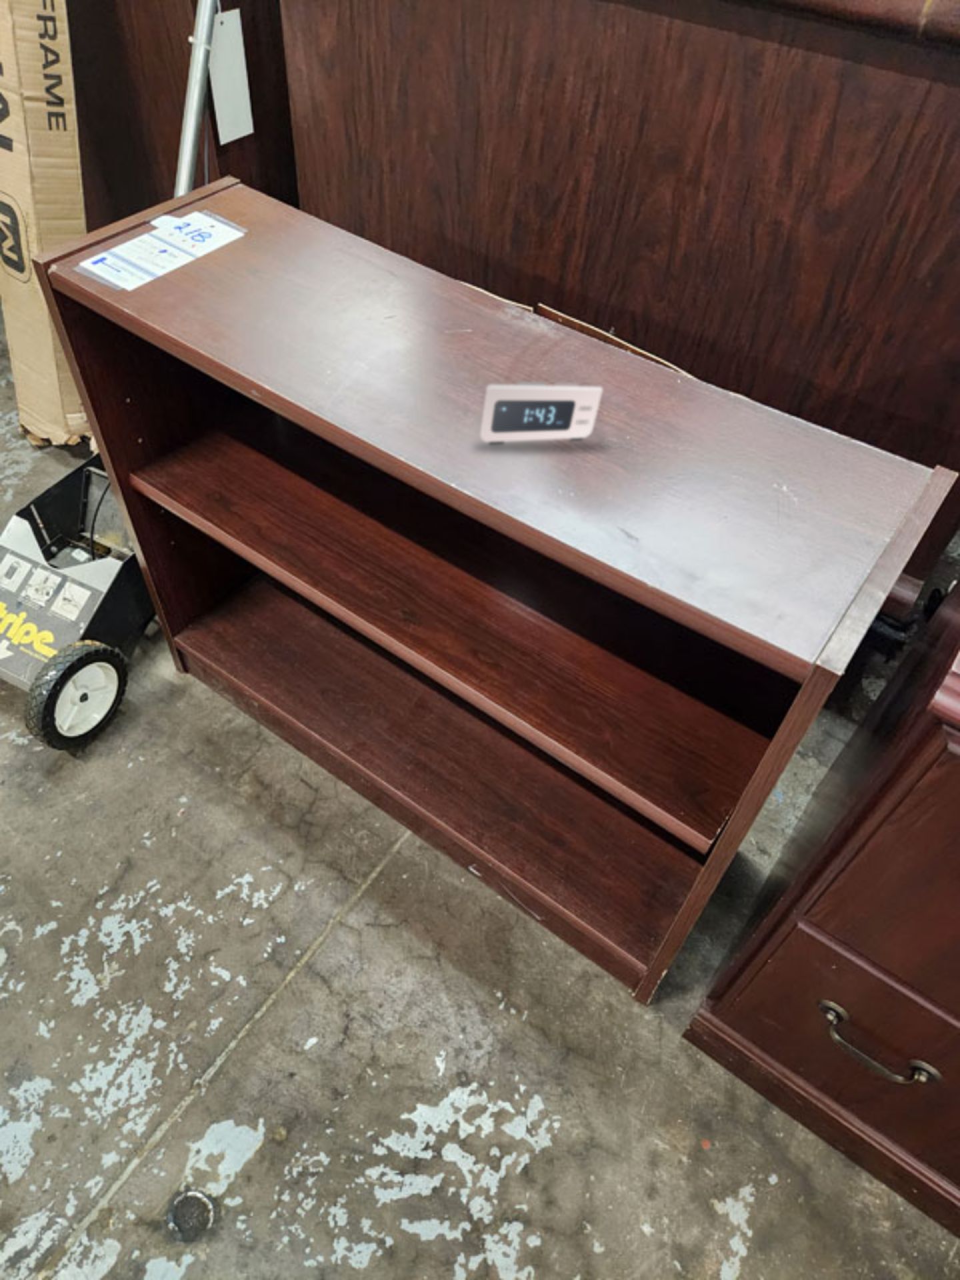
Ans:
1h43
